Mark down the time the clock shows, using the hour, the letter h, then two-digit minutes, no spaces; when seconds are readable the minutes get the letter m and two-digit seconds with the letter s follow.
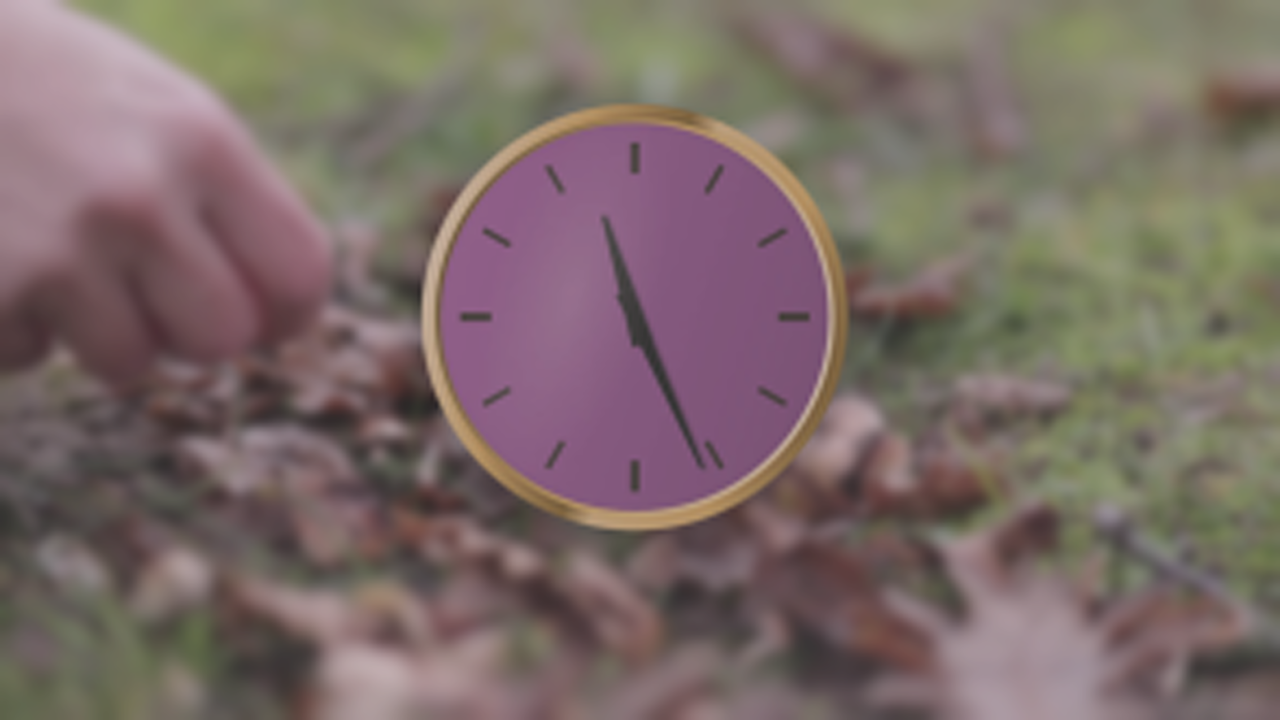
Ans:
11h26
